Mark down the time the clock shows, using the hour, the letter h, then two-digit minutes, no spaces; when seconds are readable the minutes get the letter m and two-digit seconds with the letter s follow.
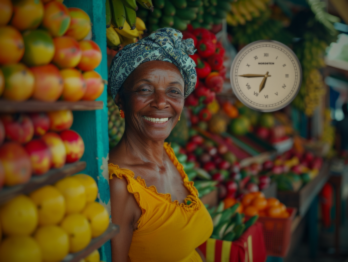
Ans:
6h45
